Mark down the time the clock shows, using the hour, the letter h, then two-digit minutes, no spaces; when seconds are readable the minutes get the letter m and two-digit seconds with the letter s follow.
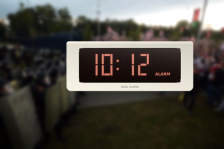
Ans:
10h12
